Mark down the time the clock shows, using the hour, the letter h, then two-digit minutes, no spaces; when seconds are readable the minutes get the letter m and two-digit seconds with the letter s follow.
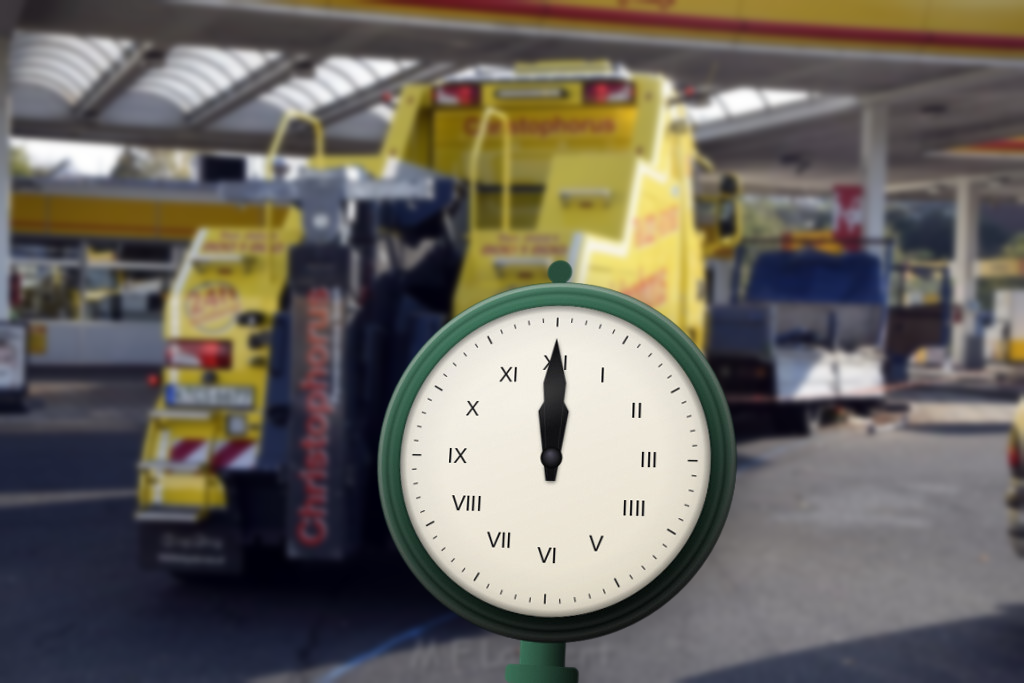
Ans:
12h00
